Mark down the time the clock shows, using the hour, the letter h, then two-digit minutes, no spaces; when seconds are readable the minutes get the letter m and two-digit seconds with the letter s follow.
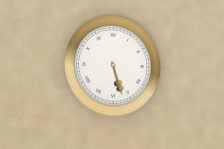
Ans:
5h27
